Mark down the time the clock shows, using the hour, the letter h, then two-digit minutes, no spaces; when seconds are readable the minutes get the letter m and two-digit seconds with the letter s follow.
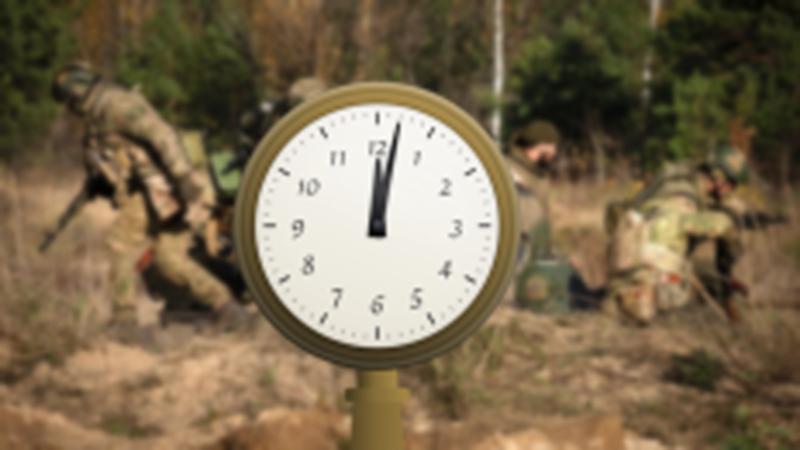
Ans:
12h02
